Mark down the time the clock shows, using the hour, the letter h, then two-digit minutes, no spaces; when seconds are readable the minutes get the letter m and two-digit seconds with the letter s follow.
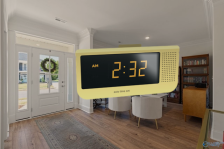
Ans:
2h32
